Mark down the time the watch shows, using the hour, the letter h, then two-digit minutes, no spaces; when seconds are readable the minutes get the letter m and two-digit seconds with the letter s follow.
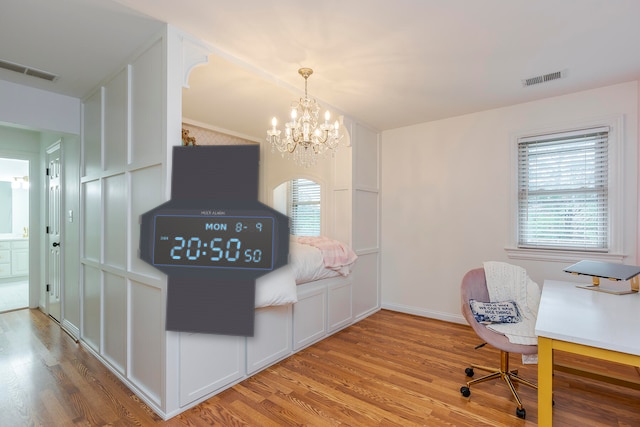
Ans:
20h50m50s
